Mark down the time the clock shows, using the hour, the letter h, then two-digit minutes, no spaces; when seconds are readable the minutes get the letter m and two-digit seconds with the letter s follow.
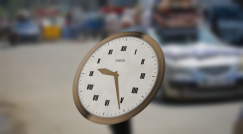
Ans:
9h26
